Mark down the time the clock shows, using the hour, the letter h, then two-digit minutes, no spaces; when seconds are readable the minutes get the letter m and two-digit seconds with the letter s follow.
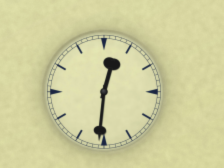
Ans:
12h31
